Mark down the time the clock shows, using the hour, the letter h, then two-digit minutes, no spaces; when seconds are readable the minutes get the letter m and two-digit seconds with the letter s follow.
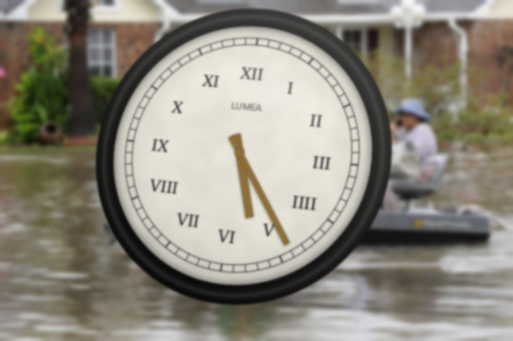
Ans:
5h24
